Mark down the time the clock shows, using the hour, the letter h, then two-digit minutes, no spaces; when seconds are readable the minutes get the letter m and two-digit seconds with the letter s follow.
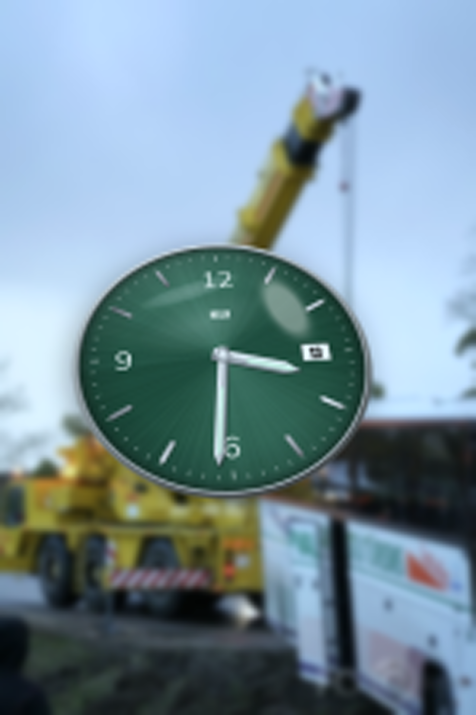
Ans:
3h31
